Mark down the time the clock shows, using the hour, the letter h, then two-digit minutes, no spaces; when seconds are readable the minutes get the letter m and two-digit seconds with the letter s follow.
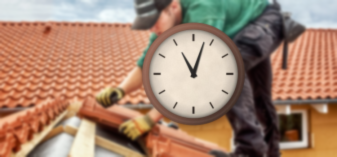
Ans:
11h03
